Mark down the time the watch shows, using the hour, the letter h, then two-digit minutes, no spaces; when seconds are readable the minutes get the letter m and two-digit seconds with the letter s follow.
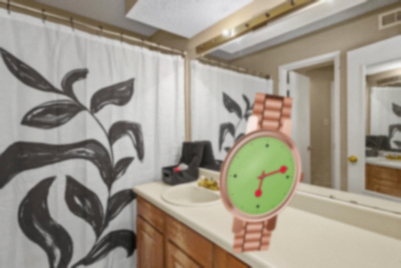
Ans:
6h12
